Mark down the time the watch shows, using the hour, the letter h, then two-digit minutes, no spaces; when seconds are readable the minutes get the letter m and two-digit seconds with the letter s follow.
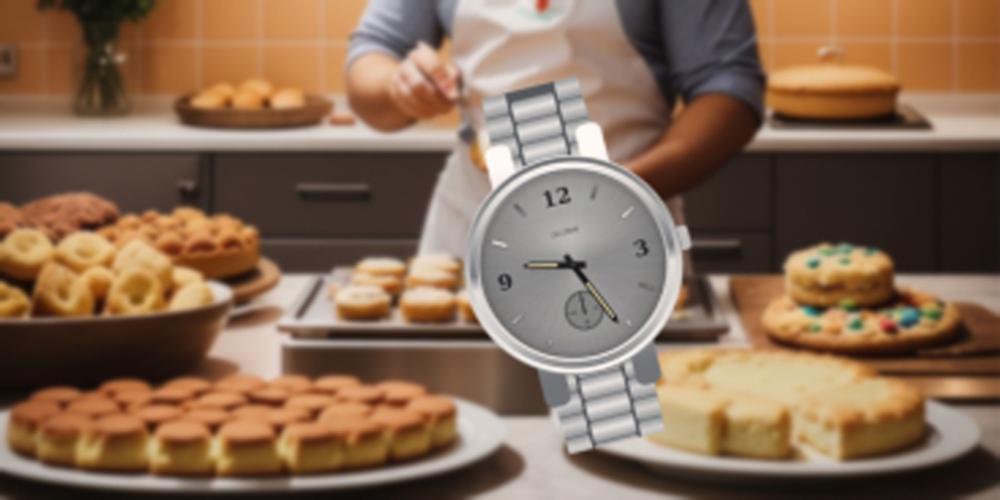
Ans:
9h26
